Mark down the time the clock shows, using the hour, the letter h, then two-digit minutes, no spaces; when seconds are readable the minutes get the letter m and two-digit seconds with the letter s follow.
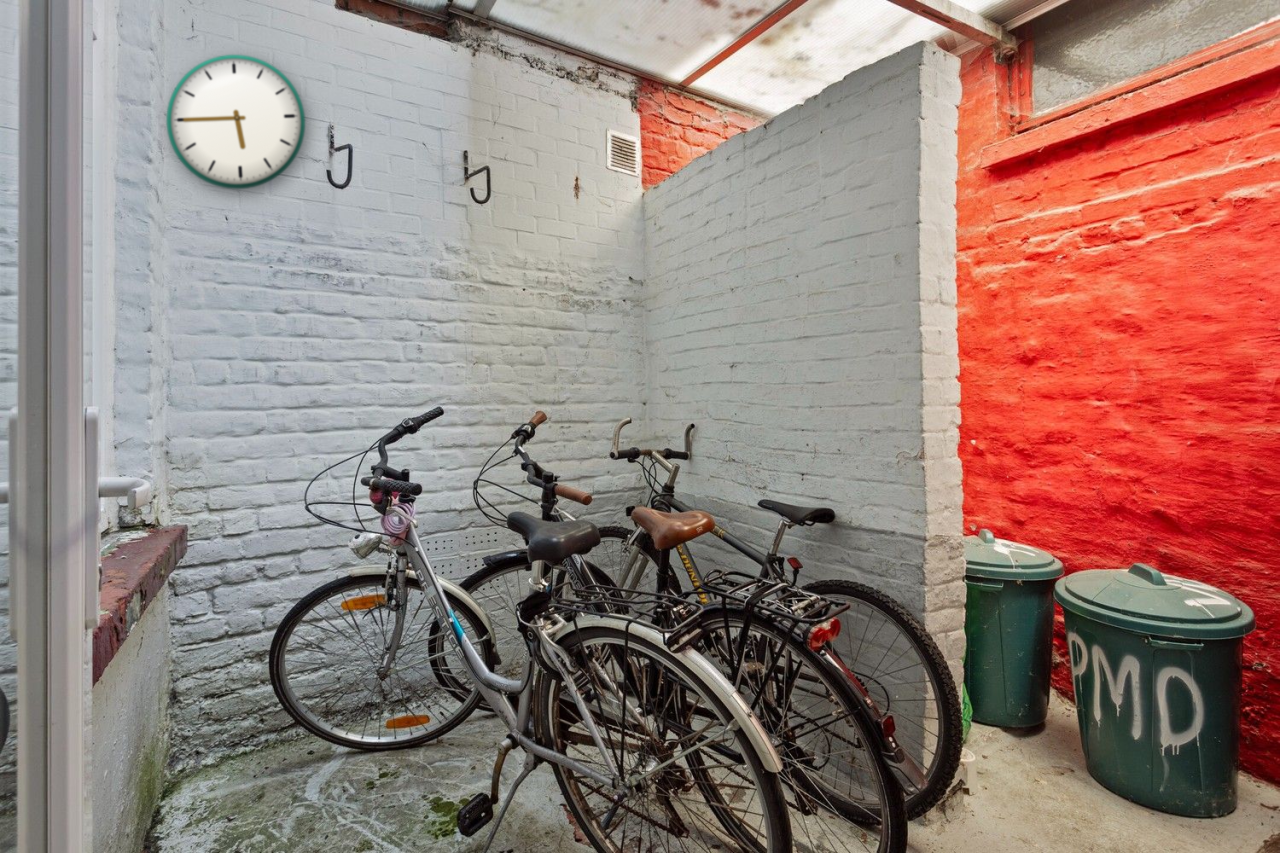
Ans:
5h45
